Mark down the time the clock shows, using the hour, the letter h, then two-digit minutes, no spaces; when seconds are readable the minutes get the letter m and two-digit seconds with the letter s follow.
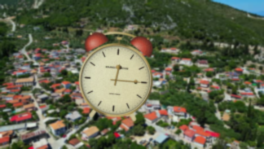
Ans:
12h15
